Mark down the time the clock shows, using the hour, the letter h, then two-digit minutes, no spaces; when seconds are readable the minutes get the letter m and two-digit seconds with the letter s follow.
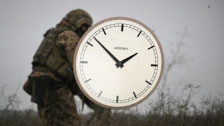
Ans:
1h52
